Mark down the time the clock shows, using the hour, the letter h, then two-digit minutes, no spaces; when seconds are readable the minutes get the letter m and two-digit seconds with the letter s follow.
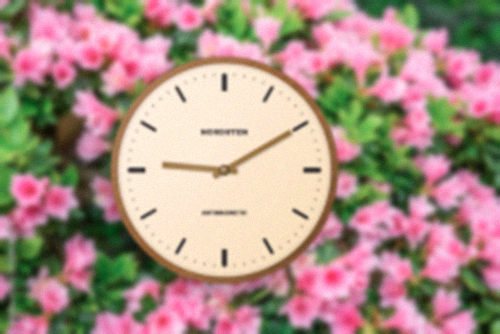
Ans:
9h10
